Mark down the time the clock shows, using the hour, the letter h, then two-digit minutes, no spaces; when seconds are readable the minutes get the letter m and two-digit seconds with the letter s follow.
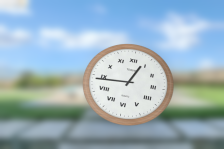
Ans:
12h44
